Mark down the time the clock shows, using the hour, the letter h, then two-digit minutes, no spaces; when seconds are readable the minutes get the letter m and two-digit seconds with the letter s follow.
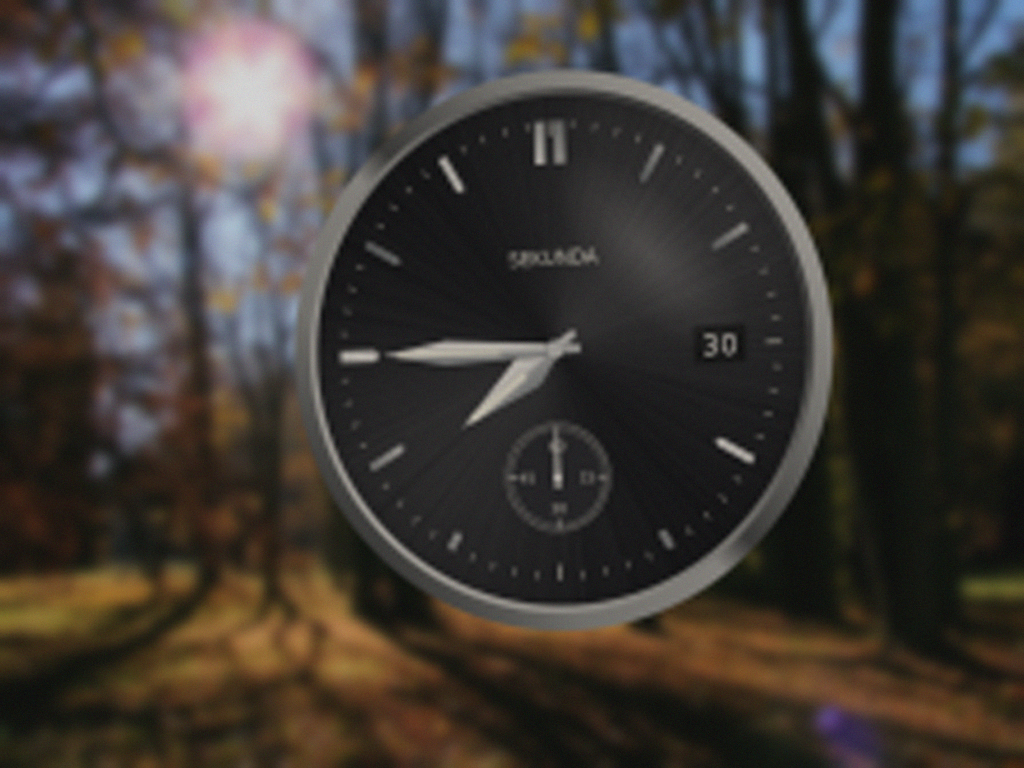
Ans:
7h45
